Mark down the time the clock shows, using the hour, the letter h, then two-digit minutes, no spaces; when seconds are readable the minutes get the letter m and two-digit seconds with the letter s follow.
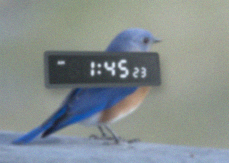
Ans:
1h45
